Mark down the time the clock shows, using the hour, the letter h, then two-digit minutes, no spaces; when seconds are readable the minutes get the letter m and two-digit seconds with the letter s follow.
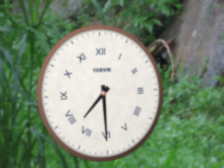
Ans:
7h30
